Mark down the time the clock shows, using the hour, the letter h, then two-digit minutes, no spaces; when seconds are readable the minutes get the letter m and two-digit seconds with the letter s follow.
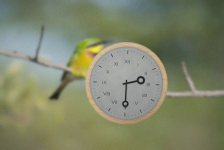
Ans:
2h30
